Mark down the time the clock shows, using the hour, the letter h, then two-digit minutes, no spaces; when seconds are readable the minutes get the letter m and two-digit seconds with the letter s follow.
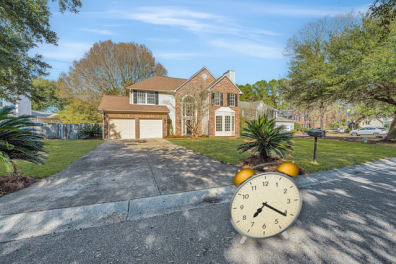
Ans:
7h21
